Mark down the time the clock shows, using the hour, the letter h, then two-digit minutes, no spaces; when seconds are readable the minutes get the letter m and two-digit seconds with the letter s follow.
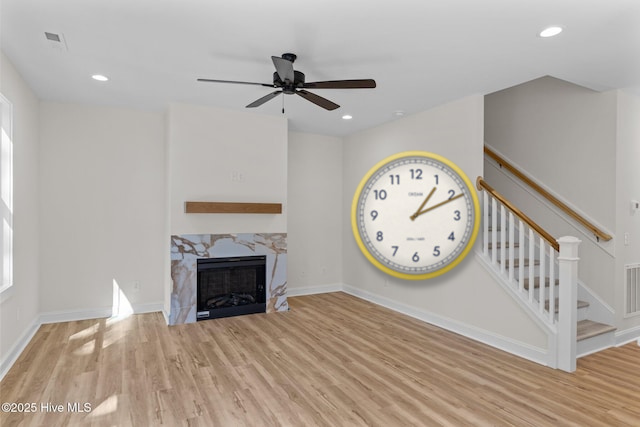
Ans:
1h11
